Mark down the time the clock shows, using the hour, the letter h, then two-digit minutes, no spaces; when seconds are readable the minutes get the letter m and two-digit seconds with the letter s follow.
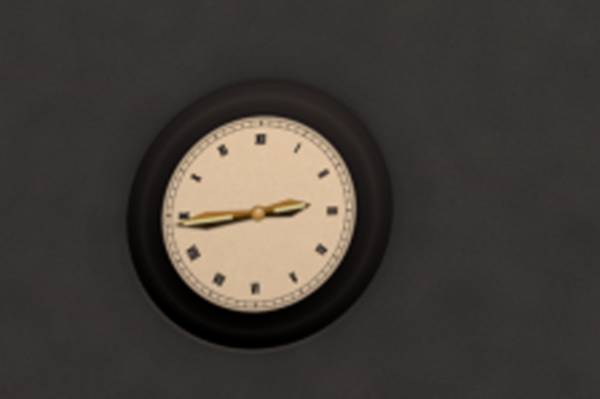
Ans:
2h44
